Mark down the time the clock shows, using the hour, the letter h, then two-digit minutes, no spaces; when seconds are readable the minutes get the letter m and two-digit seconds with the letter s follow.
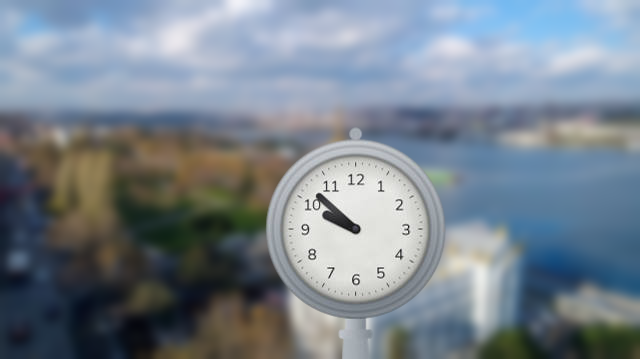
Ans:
9h52
